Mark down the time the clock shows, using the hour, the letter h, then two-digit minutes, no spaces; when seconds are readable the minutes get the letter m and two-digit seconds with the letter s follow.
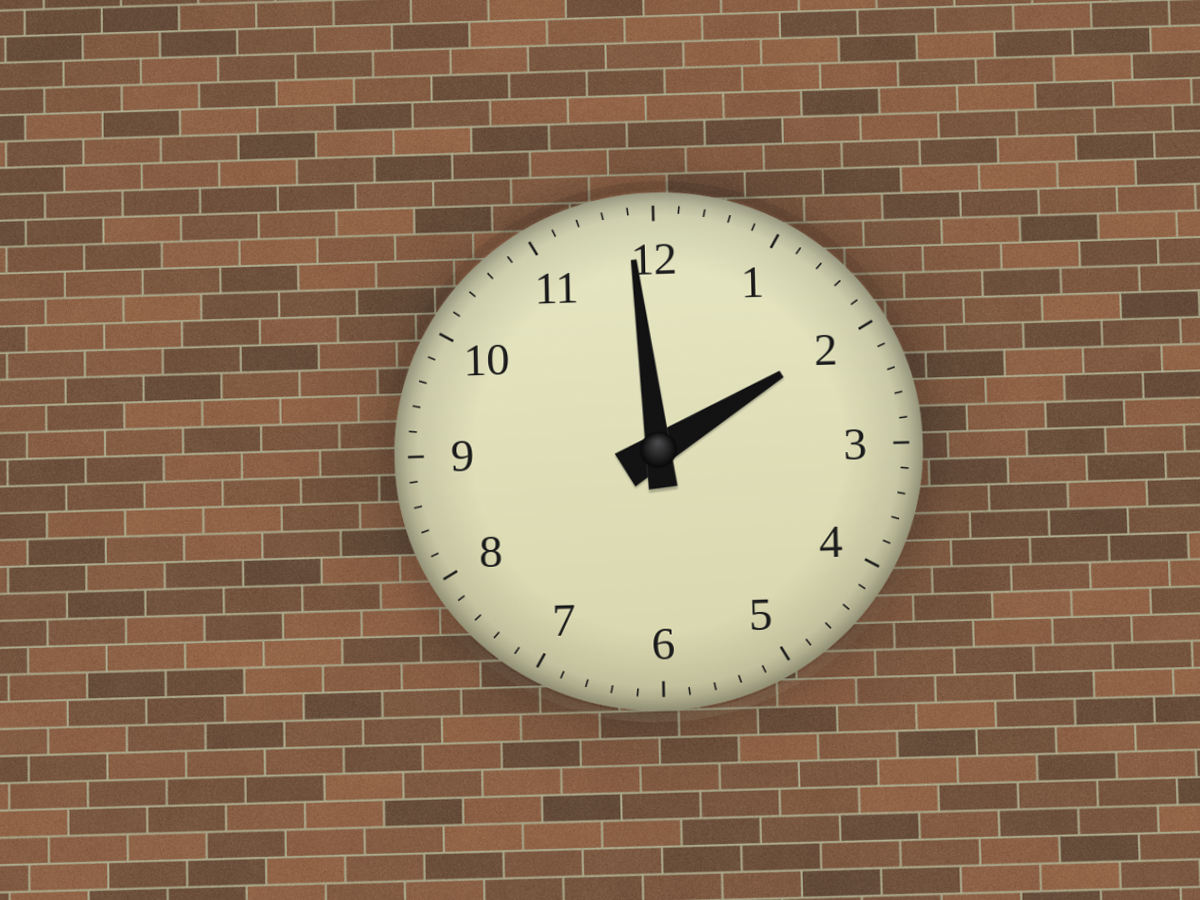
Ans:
1h59
